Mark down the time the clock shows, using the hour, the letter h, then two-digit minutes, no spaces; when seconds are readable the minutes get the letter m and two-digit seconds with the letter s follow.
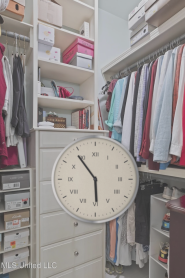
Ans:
5h54
